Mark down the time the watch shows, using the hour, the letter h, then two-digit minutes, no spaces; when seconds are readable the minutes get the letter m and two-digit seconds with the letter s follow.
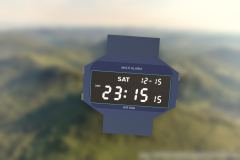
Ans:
23h15m15s
